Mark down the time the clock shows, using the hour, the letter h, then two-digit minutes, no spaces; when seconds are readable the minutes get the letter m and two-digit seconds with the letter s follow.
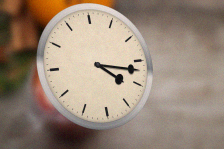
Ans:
4h17
